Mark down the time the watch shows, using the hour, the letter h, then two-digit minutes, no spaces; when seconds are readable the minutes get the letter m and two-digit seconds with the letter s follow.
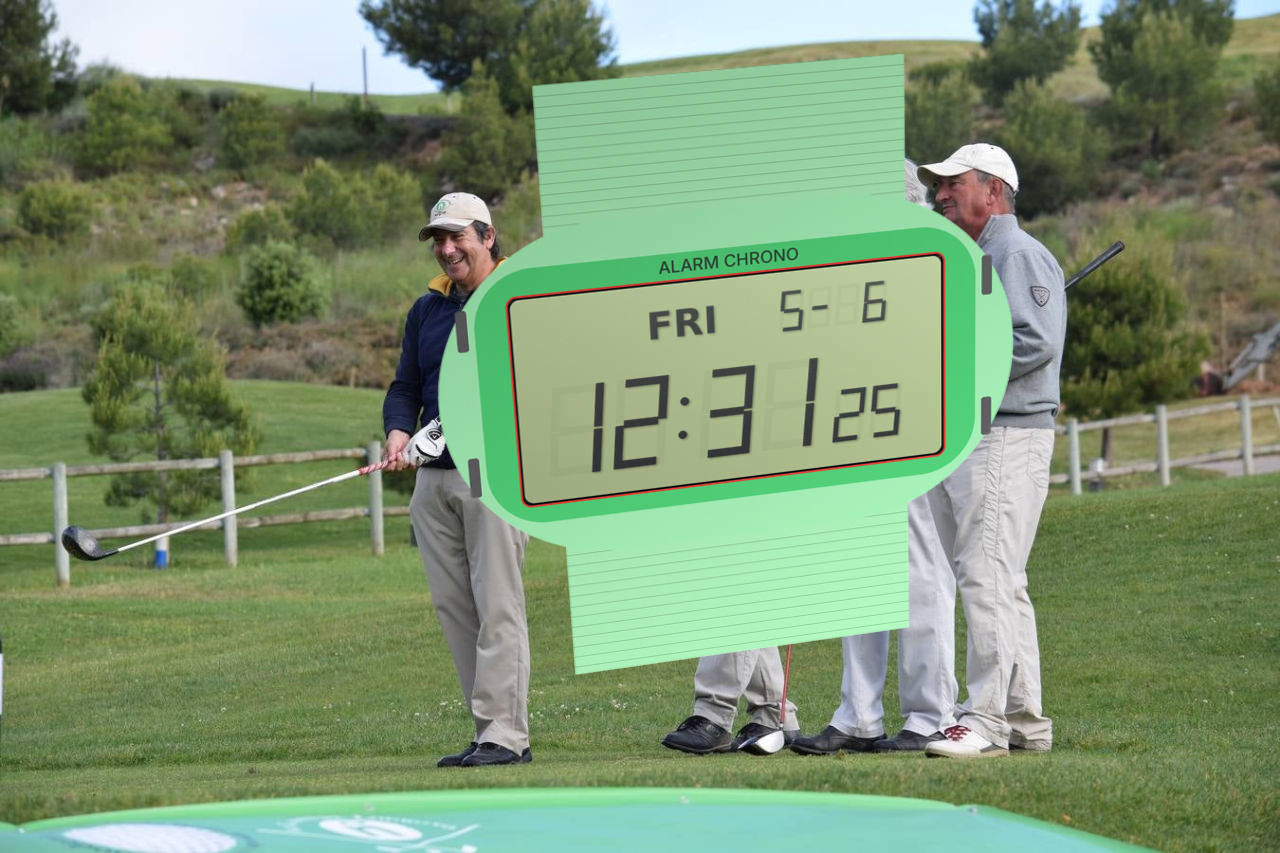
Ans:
12h31m25s
